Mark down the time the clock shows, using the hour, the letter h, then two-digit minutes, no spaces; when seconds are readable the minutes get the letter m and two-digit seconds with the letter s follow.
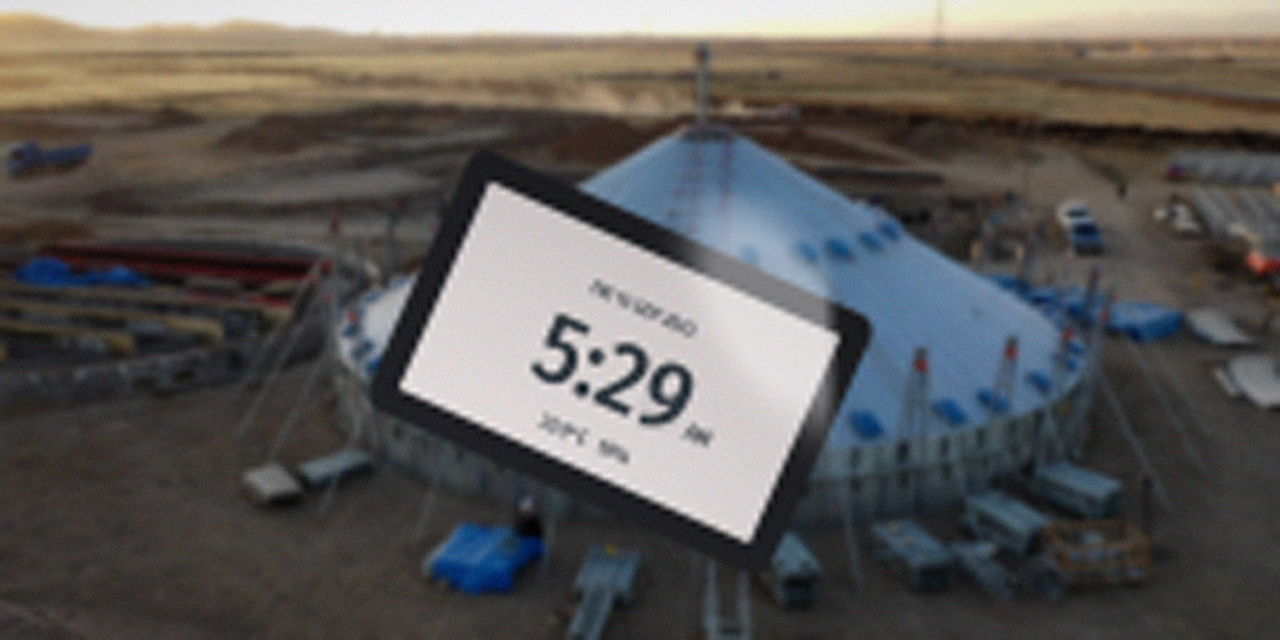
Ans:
5h29
